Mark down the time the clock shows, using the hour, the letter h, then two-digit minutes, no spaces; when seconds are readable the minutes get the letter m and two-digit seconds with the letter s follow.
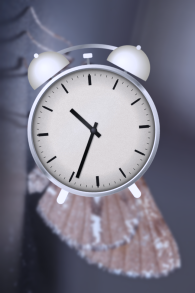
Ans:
10h34
